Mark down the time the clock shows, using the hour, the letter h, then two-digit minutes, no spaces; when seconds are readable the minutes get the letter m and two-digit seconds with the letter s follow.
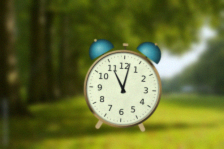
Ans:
11h02
